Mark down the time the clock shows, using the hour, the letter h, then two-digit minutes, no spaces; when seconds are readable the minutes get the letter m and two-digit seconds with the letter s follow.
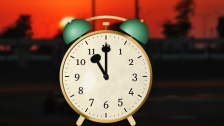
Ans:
11h00
